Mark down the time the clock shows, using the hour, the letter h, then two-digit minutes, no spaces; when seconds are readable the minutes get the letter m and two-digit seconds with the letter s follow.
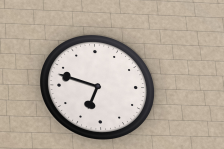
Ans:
6h48
